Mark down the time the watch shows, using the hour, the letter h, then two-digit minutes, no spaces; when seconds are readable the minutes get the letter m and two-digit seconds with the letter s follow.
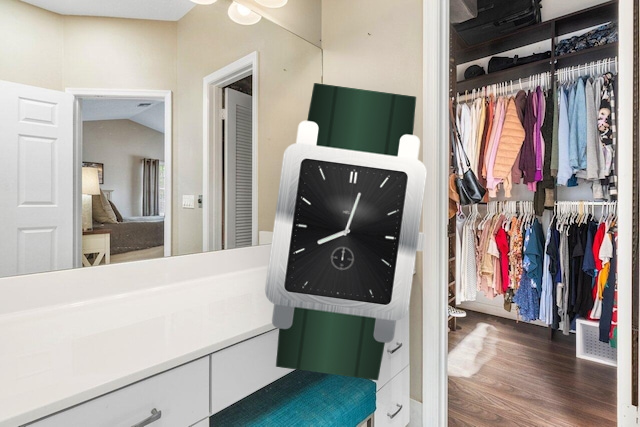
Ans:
8h02
